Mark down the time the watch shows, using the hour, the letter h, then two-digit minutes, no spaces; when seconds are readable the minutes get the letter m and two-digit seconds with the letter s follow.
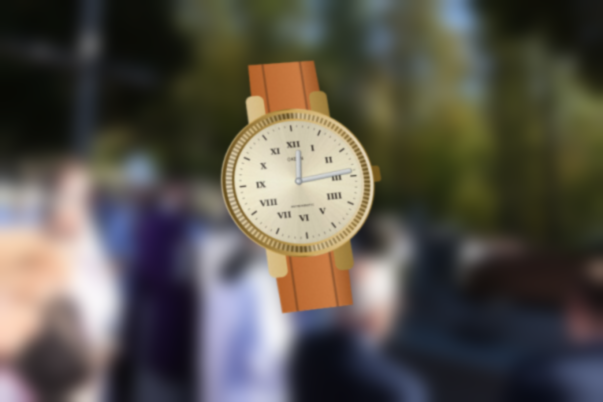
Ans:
12h14
